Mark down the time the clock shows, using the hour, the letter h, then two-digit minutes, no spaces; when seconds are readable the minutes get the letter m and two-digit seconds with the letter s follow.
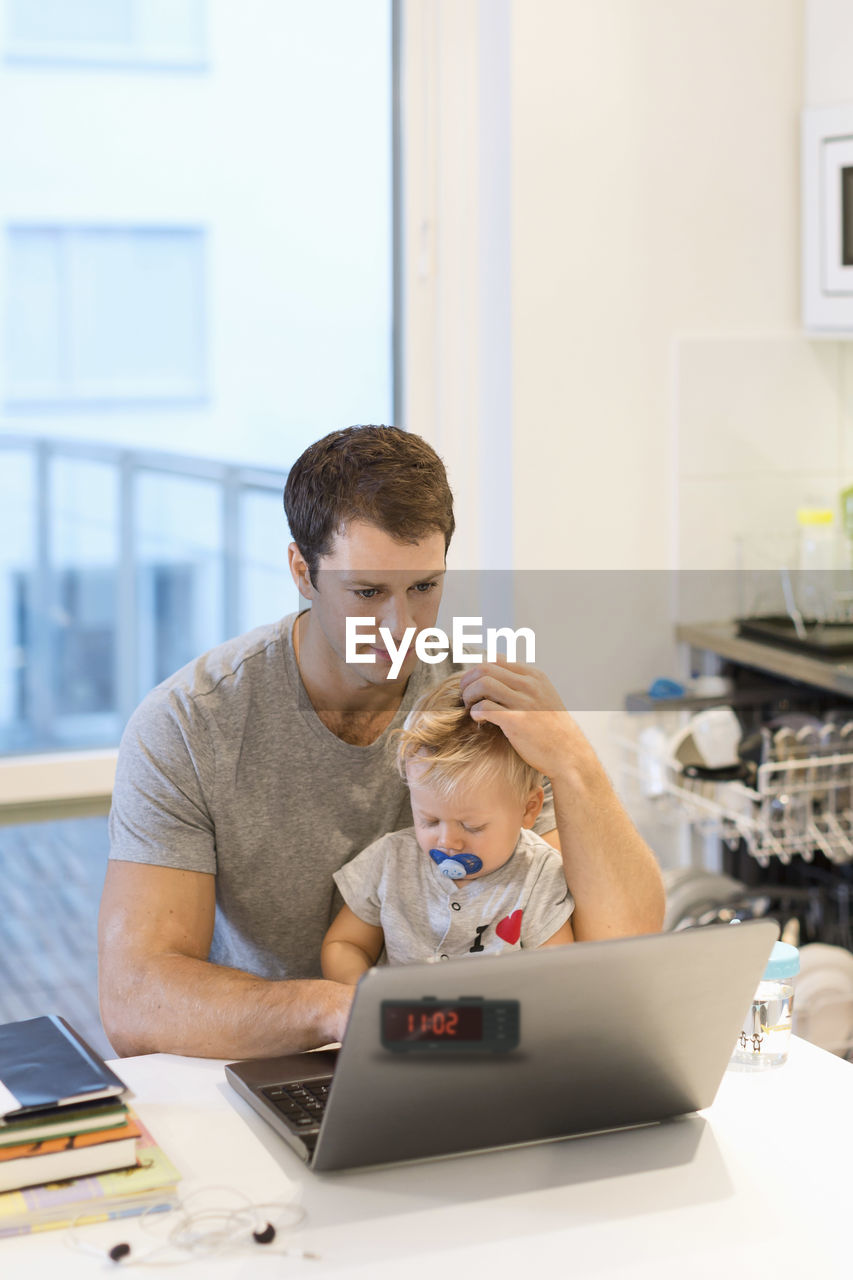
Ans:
11h02
